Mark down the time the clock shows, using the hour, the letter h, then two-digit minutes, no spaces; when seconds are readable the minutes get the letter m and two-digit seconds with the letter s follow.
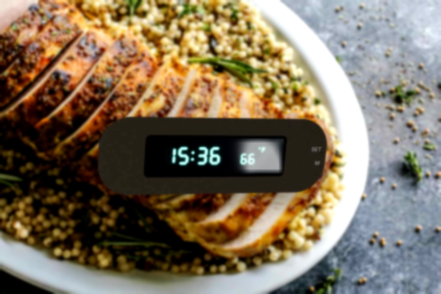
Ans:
15h36
